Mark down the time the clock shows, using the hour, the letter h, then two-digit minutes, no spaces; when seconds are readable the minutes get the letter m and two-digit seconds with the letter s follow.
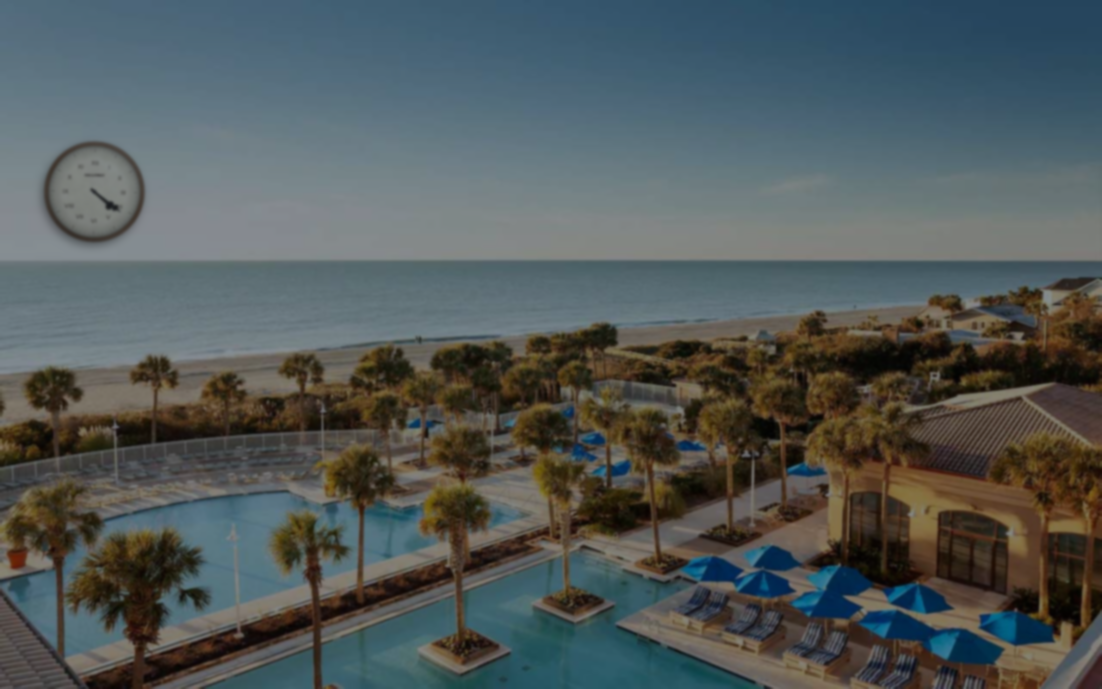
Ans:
4h21
